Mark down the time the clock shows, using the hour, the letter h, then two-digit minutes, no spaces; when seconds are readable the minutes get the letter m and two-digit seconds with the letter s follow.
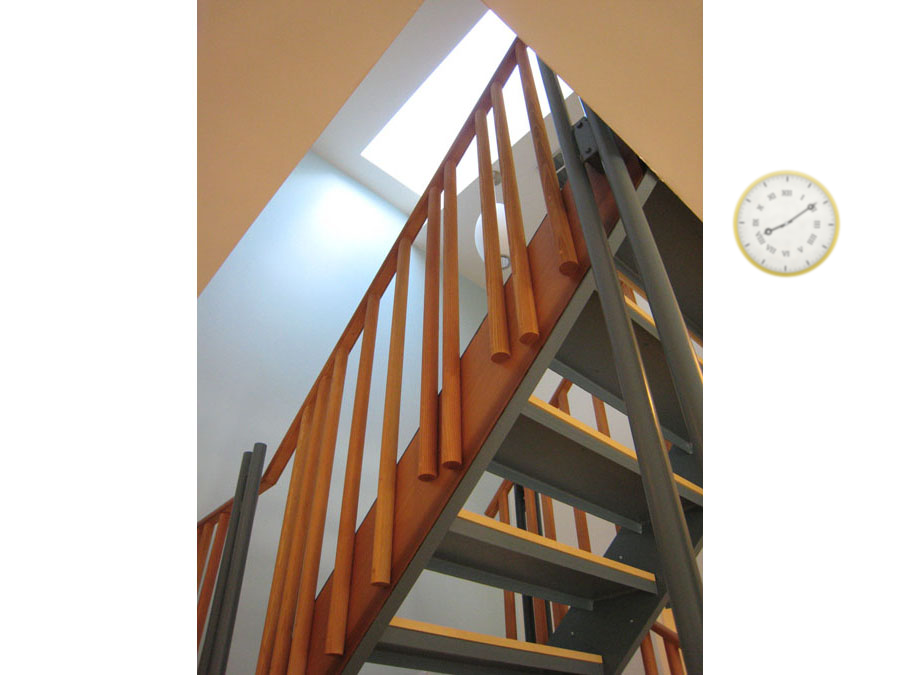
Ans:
8h09
